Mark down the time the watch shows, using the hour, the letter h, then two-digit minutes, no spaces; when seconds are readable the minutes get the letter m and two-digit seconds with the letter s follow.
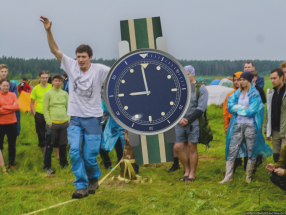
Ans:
8h59
